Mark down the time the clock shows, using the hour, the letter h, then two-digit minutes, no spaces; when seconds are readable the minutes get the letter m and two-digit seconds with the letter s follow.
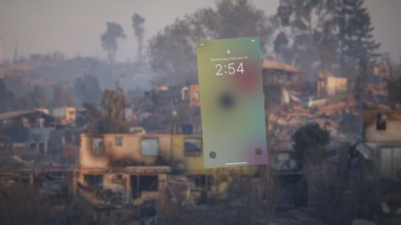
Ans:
2h54
